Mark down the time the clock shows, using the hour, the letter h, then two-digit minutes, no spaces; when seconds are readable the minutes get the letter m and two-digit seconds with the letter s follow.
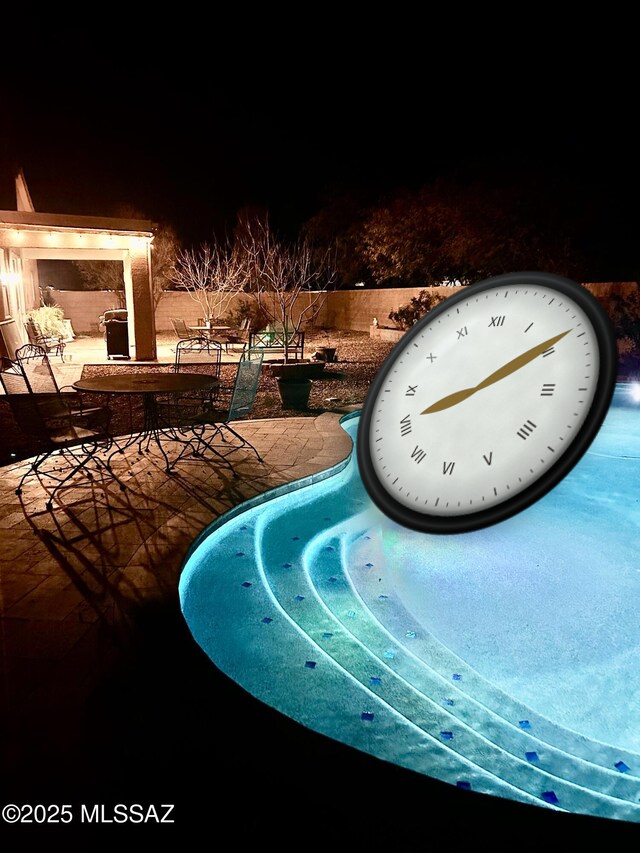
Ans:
8h09
